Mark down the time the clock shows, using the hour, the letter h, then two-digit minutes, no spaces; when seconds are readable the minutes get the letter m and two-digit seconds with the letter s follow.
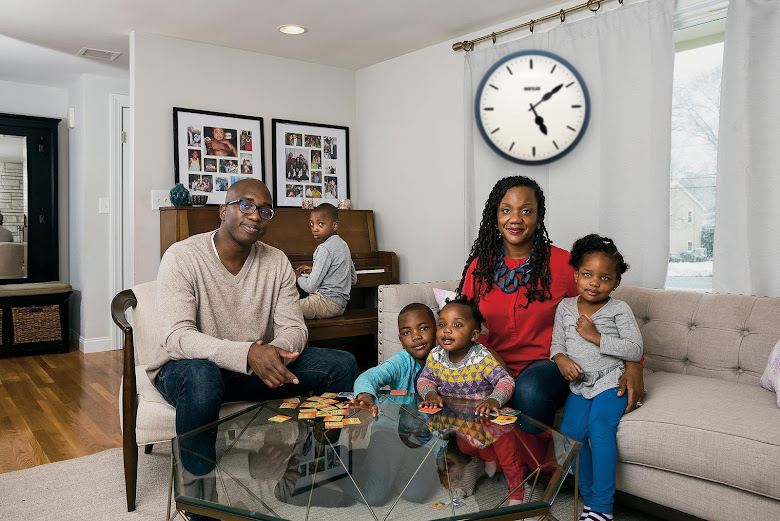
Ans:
5h09
